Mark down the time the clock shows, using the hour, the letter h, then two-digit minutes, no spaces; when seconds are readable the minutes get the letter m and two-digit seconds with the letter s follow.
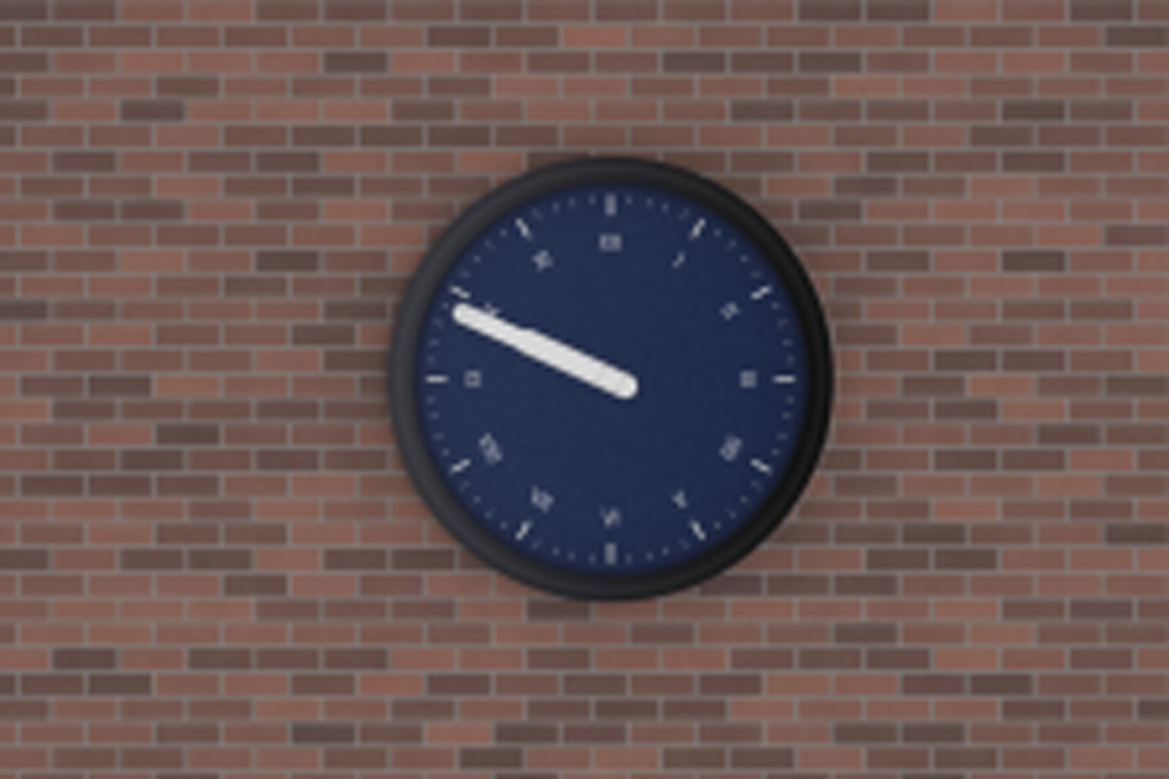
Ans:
9h49
